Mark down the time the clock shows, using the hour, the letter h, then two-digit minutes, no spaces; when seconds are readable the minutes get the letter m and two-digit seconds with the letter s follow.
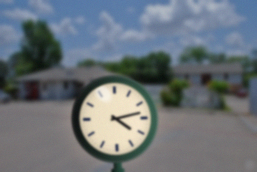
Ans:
4h13
